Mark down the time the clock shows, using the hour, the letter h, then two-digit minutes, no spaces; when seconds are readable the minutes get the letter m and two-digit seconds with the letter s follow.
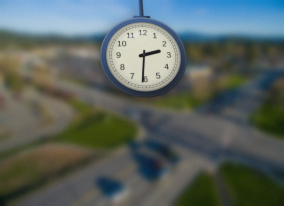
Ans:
2h31
